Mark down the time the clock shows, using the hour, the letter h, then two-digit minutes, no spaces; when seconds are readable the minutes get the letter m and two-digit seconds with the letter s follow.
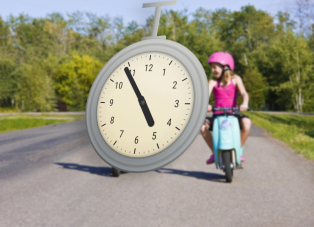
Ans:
4h54
